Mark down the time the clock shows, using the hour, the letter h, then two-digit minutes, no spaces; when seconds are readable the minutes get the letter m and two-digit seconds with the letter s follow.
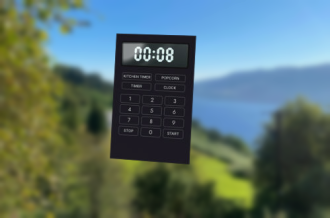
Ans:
0h08
